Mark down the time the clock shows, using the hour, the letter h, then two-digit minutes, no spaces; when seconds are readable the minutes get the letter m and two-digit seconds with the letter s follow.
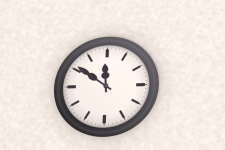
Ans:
11h51
